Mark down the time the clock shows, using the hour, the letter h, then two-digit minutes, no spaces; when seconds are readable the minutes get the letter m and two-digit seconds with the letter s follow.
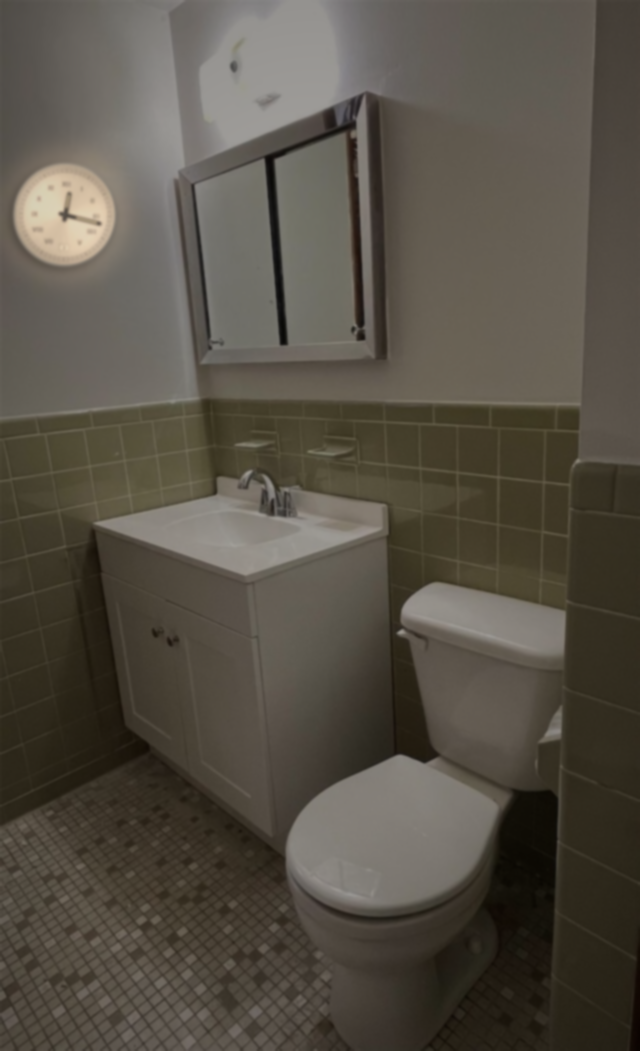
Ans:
12h17
